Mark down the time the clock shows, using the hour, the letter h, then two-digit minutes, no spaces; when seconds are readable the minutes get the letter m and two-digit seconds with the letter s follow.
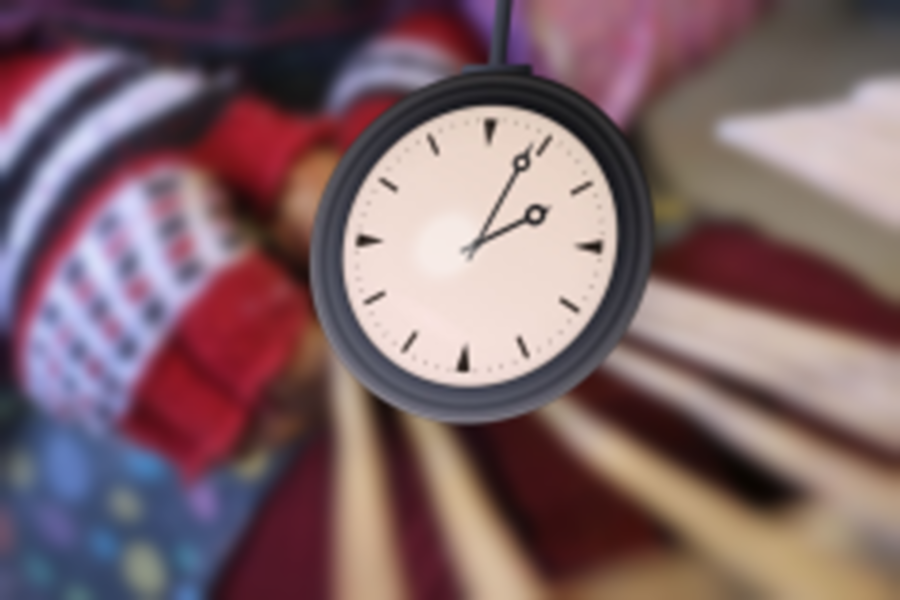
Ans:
2h04
